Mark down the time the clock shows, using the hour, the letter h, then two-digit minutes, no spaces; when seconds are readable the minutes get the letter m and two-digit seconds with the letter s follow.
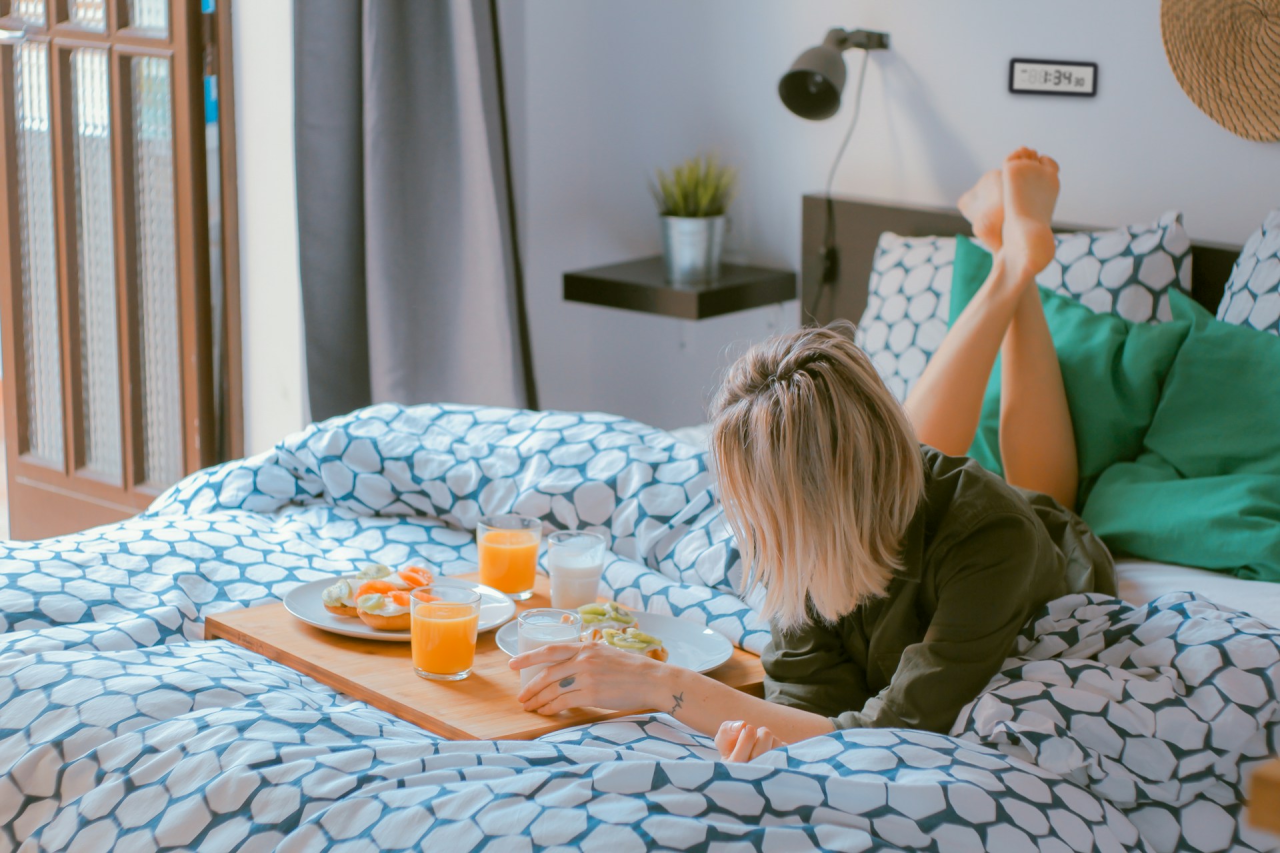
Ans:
1h34
